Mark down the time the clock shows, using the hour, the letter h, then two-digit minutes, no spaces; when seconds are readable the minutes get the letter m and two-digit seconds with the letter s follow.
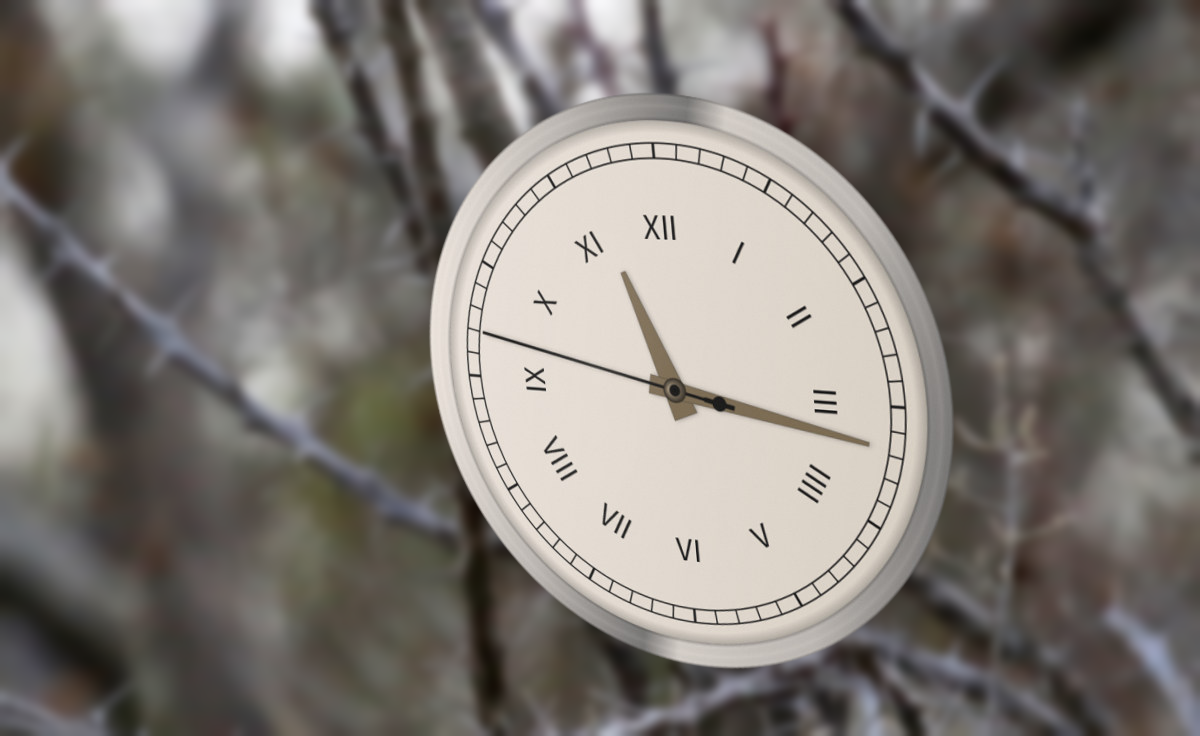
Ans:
11h16m47s
